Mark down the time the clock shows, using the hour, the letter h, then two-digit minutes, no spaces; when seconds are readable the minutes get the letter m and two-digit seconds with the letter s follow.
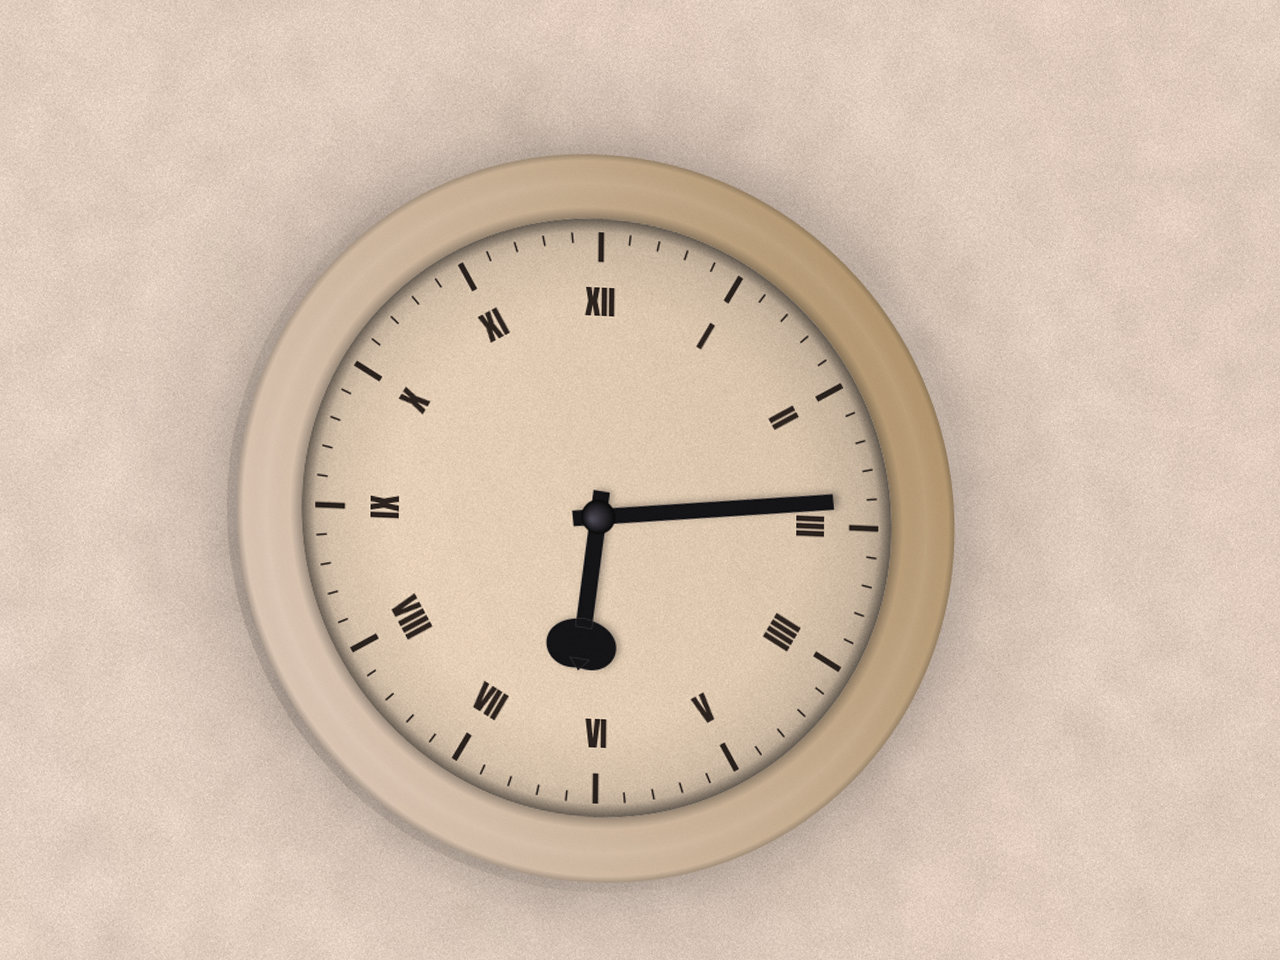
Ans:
6h14
